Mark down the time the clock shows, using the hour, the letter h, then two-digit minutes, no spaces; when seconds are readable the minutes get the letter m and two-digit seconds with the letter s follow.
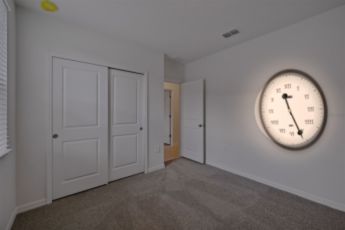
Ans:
11h26
